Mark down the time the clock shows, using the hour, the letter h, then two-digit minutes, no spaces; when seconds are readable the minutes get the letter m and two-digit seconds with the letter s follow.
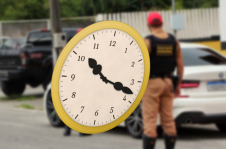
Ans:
10h18
